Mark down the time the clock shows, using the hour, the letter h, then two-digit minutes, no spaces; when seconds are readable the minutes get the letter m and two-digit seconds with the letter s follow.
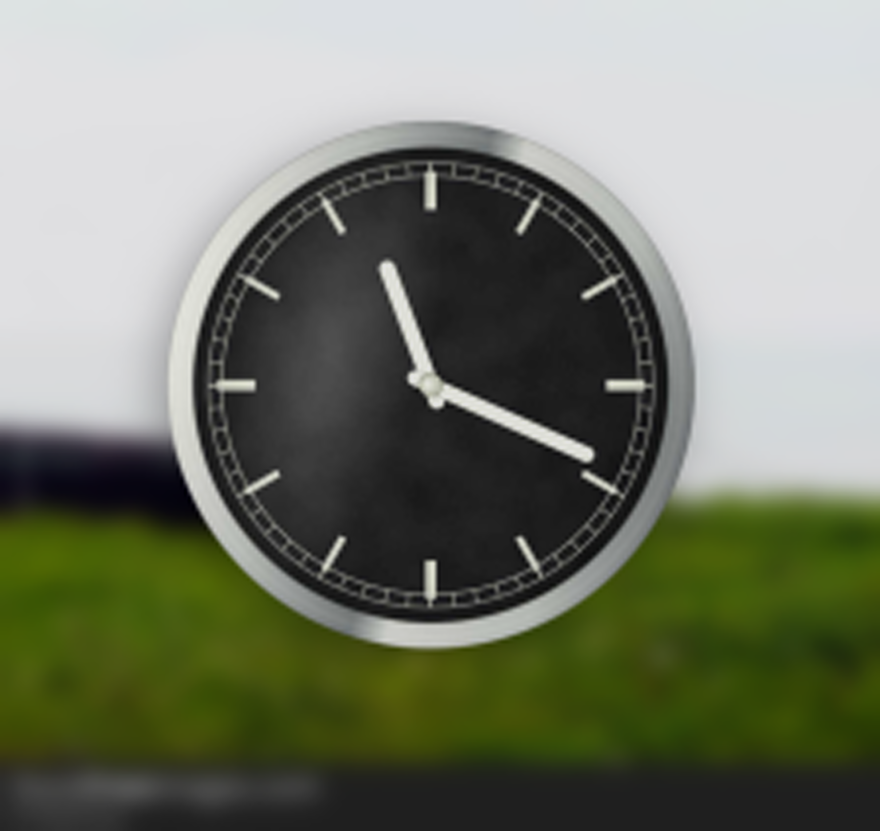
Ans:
11h19
